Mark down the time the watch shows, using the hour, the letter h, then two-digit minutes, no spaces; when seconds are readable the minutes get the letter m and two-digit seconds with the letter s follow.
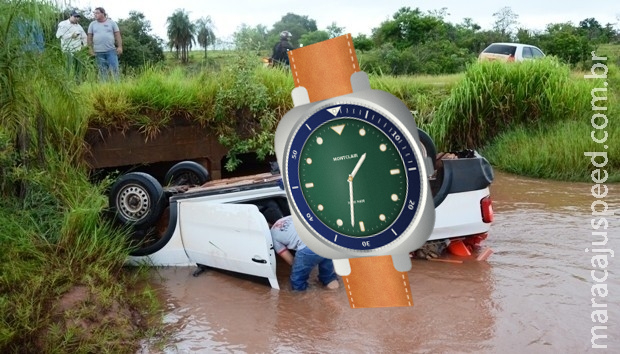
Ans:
1h32
